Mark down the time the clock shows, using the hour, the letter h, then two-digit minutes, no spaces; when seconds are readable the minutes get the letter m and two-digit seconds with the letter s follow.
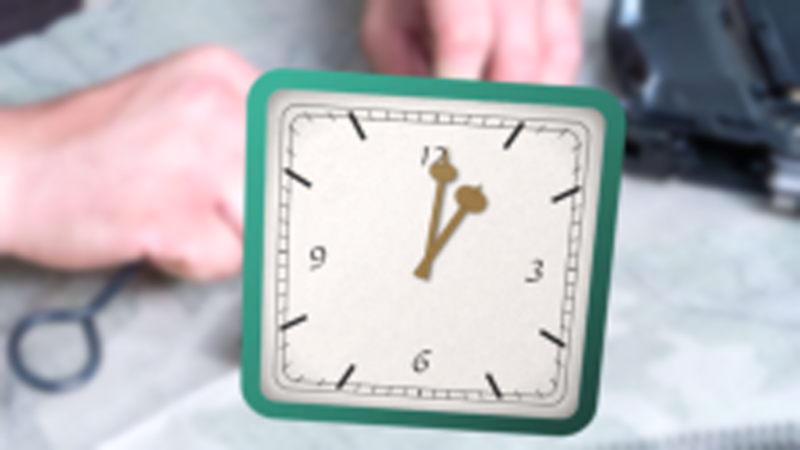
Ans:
1h01
